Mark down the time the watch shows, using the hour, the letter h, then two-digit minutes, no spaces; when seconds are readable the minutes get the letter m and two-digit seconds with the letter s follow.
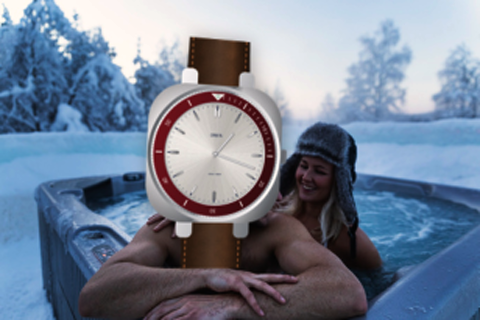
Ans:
1h18
